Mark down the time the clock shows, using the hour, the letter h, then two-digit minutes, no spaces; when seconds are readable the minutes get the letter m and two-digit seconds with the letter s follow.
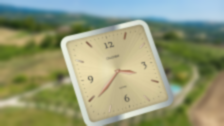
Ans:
3h39
